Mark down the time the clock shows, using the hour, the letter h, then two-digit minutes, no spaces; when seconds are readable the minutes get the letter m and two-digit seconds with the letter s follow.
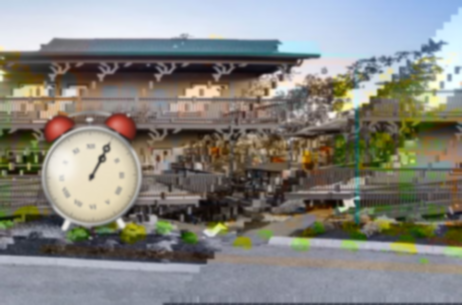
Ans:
1h05
